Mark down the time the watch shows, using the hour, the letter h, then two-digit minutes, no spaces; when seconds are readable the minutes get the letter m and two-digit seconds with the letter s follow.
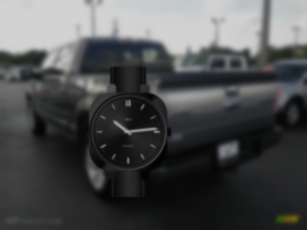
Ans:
10h14
